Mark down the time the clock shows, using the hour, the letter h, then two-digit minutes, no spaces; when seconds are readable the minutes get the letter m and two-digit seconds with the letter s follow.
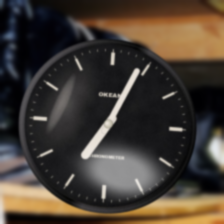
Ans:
7h04
